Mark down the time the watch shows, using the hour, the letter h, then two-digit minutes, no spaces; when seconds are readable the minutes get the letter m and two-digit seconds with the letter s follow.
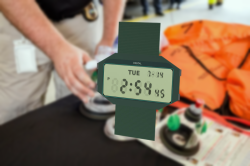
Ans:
2h54m45s
